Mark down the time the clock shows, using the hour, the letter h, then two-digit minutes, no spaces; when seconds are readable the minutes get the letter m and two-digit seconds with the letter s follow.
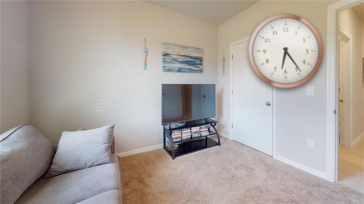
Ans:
6h24
